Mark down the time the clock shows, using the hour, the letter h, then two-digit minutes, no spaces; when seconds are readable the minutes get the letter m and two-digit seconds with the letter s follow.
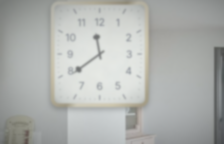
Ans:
11h39
